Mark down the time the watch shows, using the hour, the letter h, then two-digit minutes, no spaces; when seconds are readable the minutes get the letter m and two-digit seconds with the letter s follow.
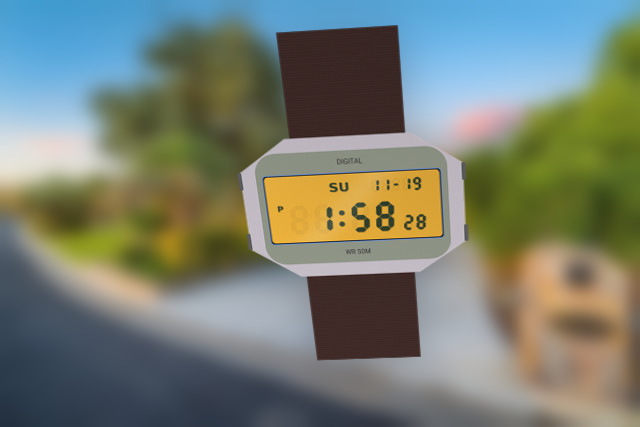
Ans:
1h58m28s
